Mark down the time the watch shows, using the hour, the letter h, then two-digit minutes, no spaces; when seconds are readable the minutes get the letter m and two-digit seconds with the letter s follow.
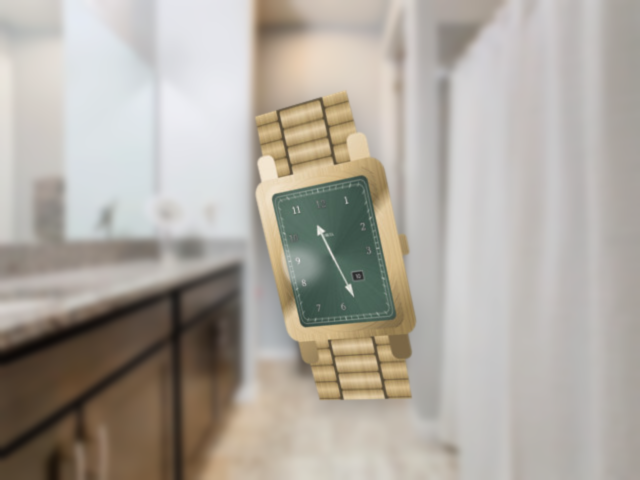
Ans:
11h27
